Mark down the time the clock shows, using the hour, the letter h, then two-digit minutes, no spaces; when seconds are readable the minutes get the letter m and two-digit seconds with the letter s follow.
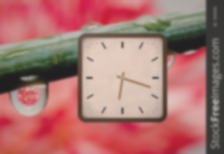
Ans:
6h18
